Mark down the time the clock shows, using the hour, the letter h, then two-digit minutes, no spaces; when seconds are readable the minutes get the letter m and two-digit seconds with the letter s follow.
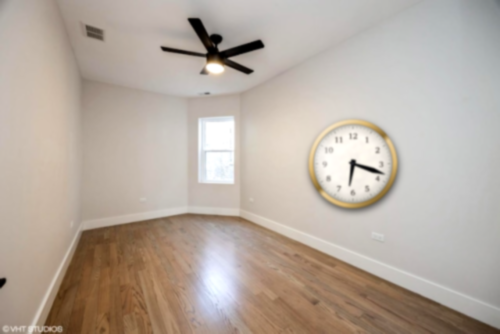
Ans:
6h18
